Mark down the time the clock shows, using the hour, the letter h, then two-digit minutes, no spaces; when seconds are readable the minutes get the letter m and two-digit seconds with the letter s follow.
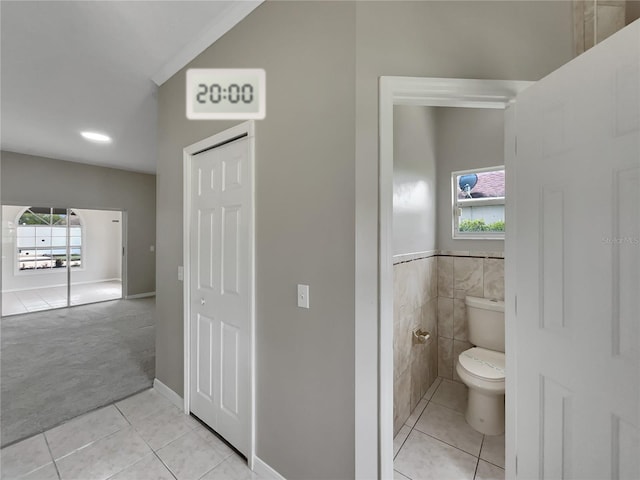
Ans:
20h00
